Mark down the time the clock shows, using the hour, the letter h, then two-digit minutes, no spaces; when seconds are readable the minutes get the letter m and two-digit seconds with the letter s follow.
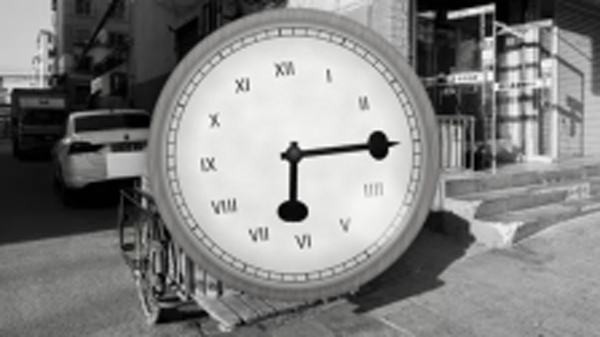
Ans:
6h15
